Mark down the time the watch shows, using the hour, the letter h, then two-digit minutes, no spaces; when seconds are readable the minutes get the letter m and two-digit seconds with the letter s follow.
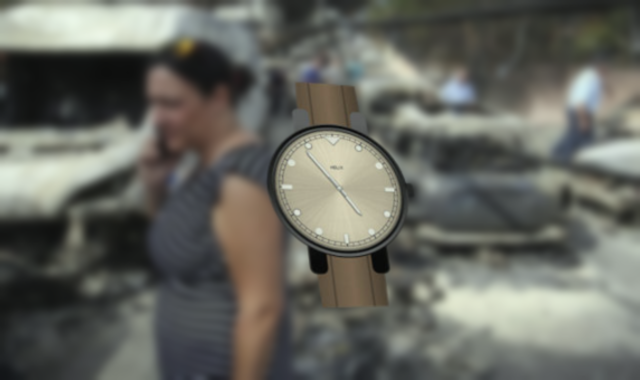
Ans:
4h54
